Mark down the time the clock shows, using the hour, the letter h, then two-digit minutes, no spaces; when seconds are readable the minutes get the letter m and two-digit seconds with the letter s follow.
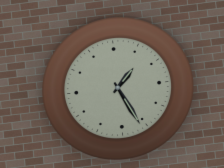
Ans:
1h26
